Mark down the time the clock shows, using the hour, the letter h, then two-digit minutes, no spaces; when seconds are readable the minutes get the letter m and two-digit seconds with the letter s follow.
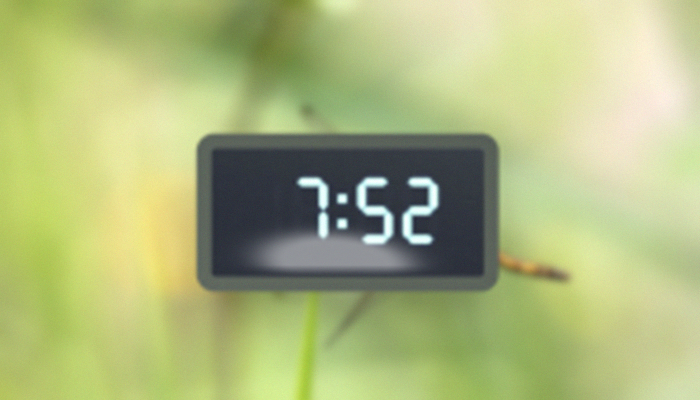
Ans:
7h52
